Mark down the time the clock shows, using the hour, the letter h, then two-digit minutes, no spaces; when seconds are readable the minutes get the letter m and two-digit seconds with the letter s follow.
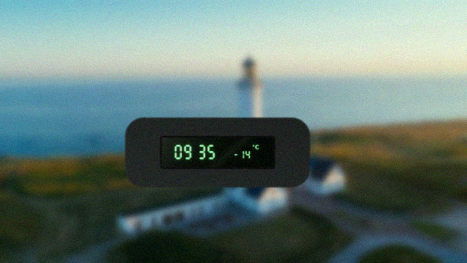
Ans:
9h35
